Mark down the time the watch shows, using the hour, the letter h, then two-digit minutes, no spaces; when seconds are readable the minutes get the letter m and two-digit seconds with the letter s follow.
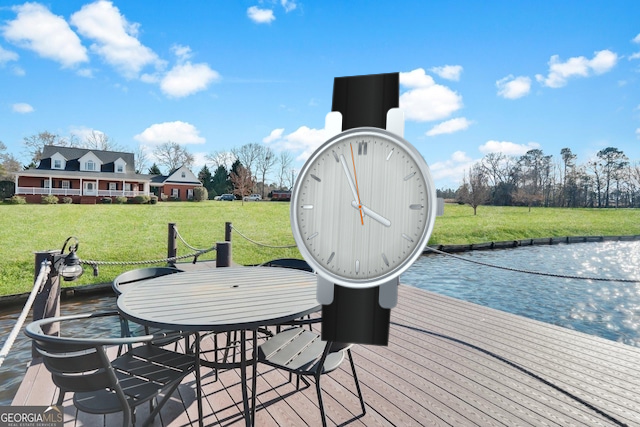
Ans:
3h55m58s
